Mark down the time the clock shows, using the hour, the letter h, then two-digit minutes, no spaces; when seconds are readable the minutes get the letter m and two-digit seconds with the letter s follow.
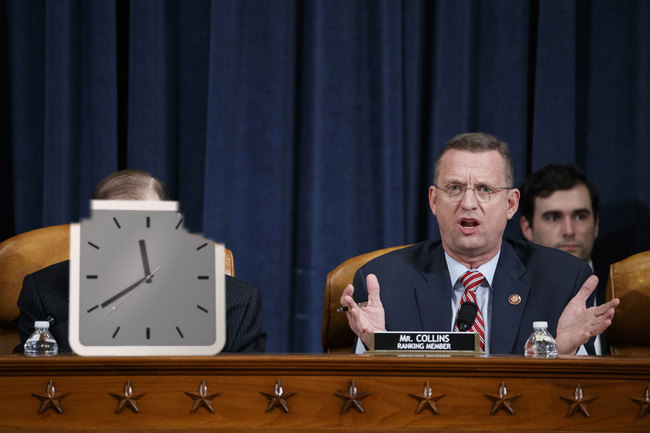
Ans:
11h39m38s
